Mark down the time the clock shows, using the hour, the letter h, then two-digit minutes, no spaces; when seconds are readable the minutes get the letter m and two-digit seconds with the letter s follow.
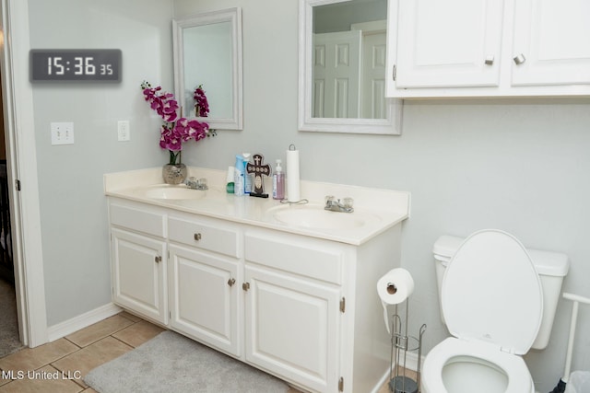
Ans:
15h36m35s
